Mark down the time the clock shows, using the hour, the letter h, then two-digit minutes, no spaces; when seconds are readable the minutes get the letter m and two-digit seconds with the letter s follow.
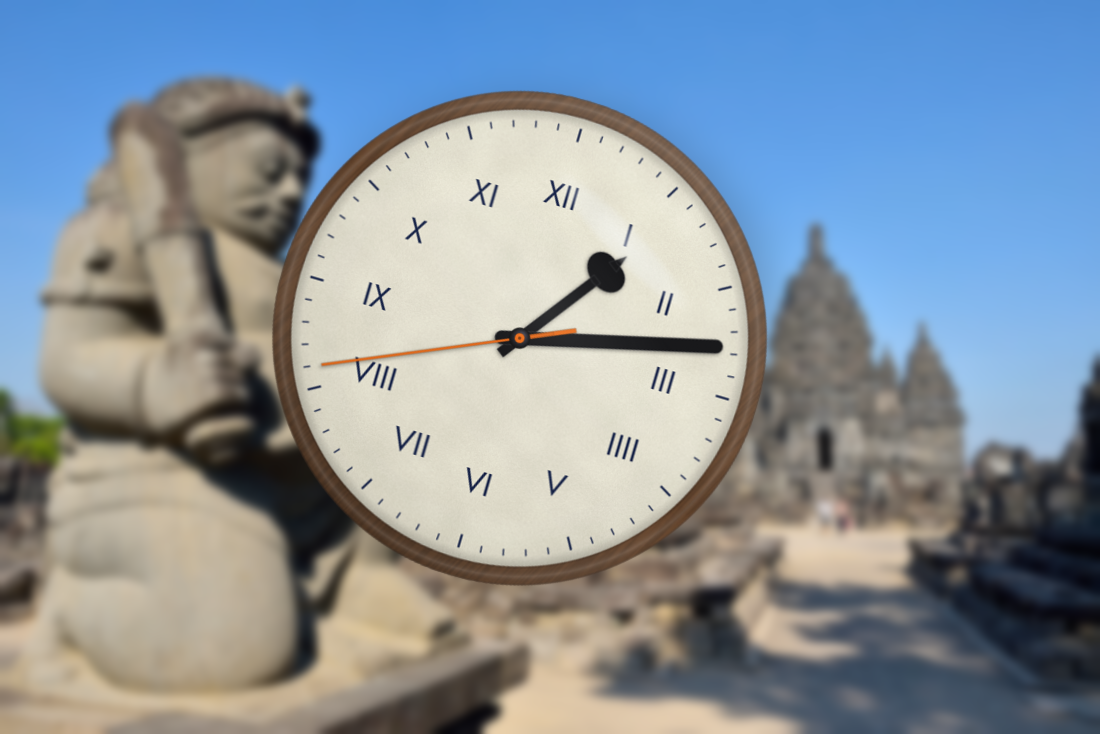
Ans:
1h12m41s
